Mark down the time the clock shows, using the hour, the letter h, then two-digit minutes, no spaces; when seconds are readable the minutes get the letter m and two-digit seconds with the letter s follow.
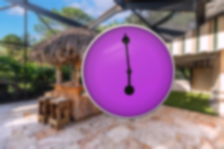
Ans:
5h59
